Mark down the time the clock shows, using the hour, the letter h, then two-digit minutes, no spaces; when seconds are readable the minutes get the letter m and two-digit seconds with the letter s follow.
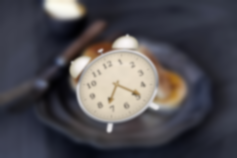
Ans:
7h24
